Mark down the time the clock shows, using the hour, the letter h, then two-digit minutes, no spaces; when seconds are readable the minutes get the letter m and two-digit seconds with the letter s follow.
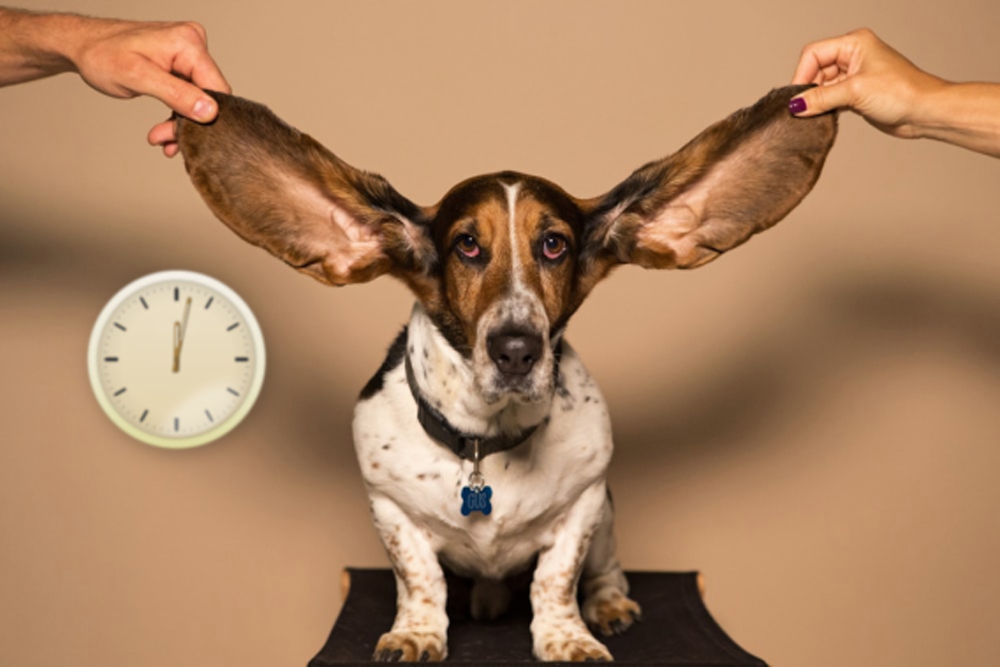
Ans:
12h02
